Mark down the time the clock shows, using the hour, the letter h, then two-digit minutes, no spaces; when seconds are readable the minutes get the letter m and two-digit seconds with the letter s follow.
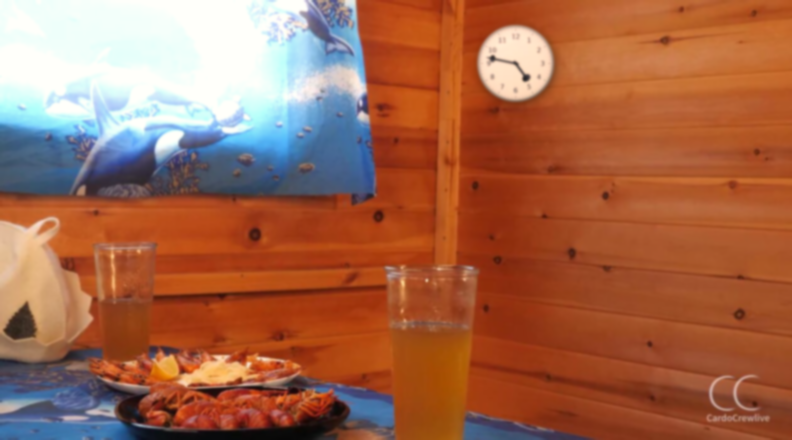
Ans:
4h47
